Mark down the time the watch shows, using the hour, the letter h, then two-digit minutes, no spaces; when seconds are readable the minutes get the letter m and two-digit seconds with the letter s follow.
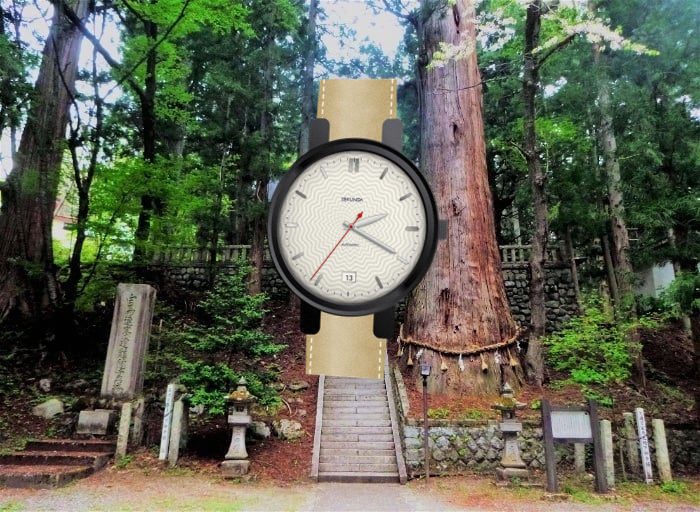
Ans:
2h19m36s
